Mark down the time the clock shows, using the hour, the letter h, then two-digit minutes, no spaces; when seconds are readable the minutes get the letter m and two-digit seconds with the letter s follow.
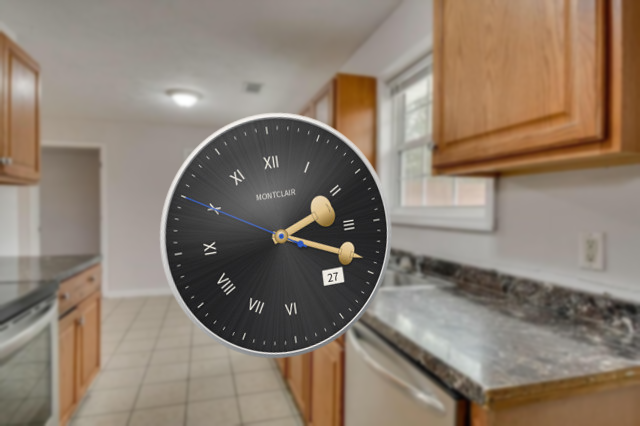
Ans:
2h18m50s
